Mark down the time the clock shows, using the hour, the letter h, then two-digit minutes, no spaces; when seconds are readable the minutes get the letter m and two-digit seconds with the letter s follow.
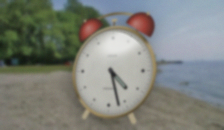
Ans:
4h27
